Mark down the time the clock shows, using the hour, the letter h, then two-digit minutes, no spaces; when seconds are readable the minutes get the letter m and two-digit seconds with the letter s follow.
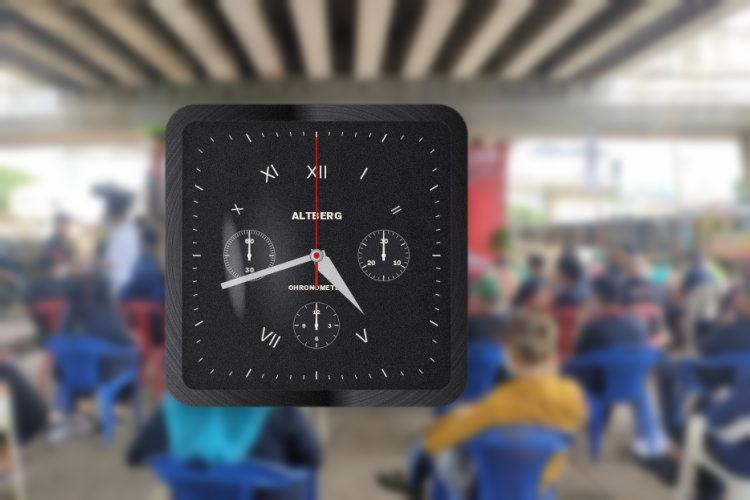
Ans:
4h42
